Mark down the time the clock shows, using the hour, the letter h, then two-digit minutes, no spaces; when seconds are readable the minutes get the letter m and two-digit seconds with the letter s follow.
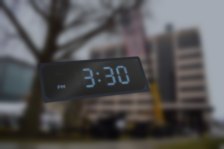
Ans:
3h30
